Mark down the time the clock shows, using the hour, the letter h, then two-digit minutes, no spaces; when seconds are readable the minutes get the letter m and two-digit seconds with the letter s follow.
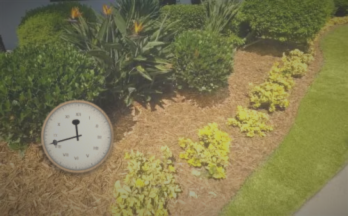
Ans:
11h42
